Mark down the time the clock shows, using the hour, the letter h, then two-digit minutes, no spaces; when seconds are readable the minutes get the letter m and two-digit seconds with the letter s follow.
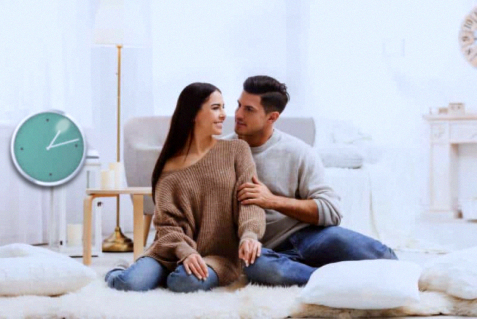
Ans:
1h13
